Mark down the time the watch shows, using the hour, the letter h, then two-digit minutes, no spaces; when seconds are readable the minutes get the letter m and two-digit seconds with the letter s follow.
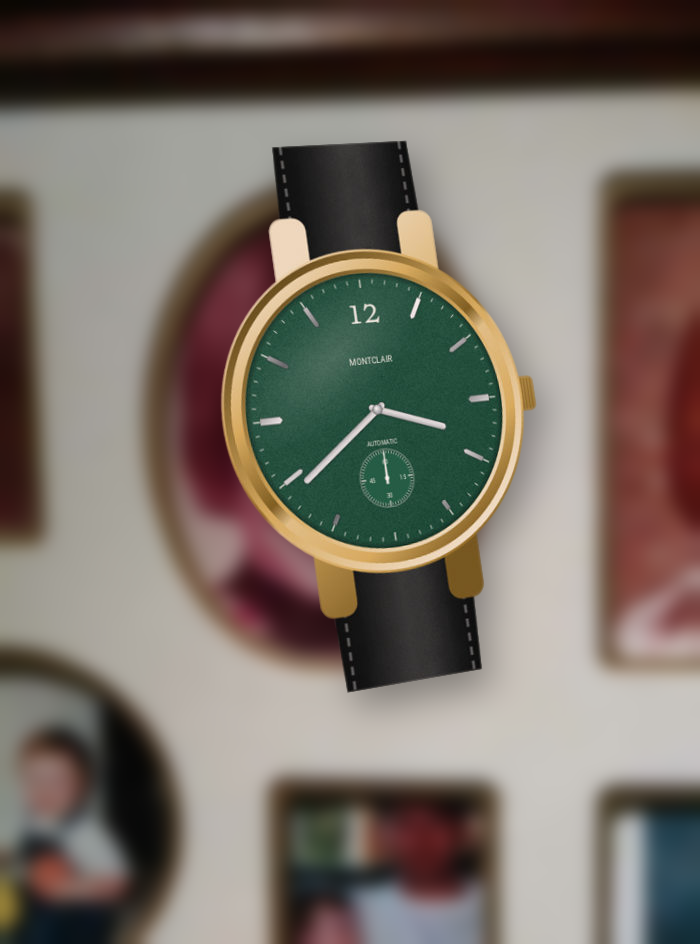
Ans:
3h39
